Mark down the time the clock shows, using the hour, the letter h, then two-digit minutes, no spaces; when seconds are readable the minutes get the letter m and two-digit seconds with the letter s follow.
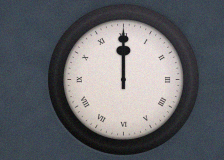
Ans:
12h00
